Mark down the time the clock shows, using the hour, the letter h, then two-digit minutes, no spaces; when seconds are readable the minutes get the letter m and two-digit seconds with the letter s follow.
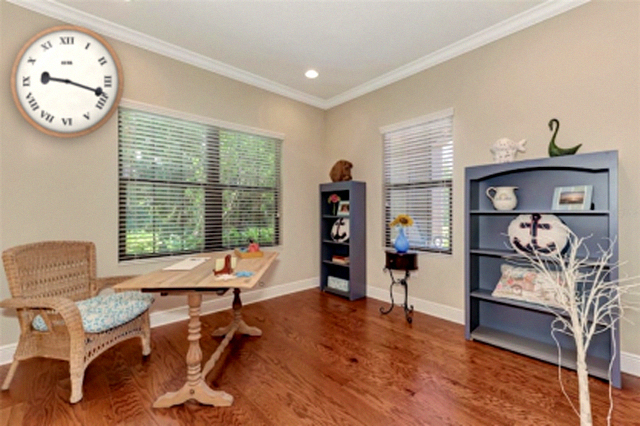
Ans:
9h18
